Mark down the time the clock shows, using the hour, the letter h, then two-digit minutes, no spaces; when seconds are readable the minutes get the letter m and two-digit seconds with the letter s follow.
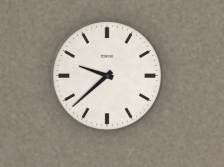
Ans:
9h38
